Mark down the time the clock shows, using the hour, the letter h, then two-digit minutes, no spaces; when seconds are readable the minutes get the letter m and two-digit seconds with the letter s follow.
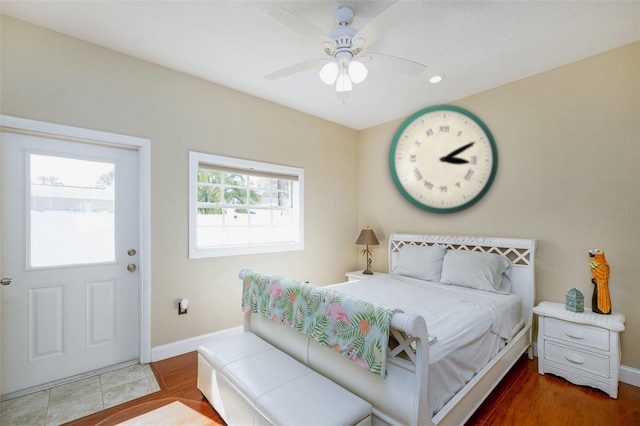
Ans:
3h10
